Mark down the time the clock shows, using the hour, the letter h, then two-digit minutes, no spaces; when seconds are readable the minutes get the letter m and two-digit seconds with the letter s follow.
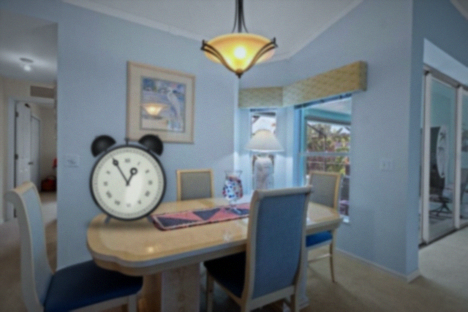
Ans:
12h55
